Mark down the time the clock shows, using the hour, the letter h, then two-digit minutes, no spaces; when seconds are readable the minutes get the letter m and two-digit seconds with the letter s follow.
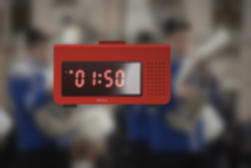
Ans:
1h50
